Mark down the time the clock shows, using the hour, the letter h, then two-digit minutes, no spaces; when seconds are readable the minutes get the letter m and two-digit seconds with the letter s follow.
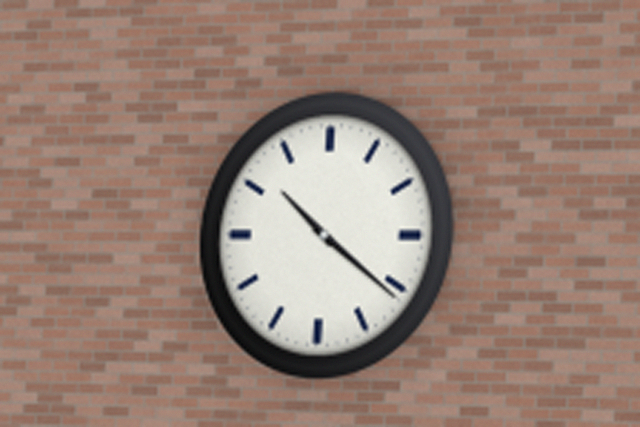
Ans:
10h21
